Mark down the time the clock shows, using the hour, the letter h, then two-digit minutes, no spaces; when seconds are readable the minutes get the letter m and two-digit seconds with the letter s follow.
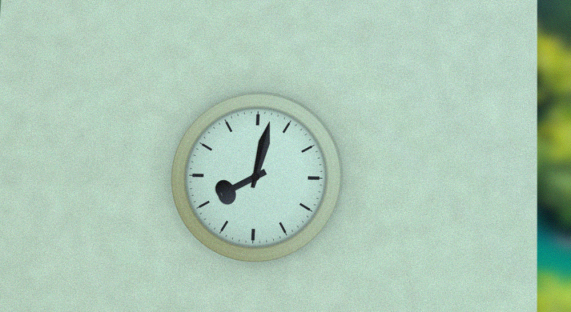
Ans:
8h02
